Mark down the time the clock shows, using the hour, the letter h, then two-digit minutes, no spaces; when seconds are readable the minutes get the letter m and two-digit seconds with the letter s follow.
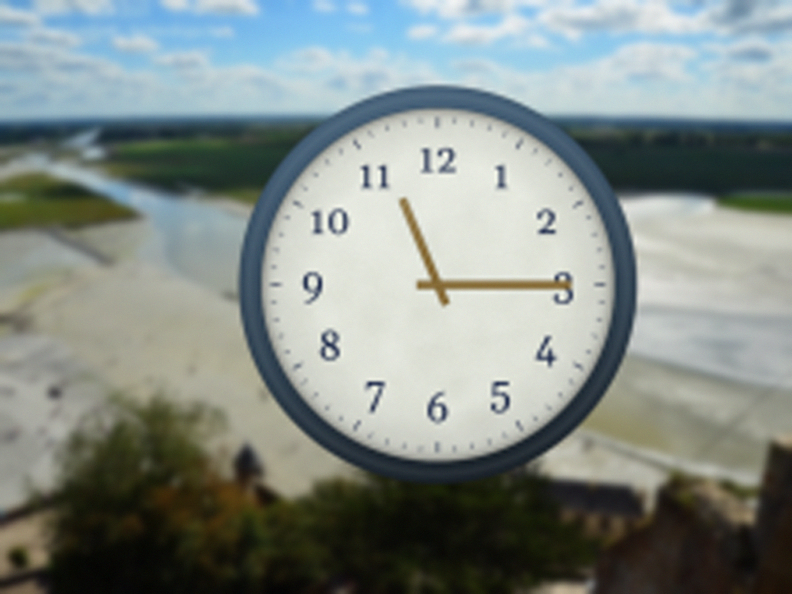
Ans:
11h15
